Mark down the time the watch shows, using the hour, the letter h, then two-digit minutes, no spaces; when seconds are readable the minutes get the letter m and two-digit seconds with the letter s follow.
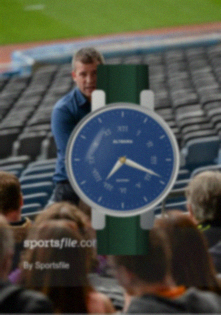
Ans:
7h19
